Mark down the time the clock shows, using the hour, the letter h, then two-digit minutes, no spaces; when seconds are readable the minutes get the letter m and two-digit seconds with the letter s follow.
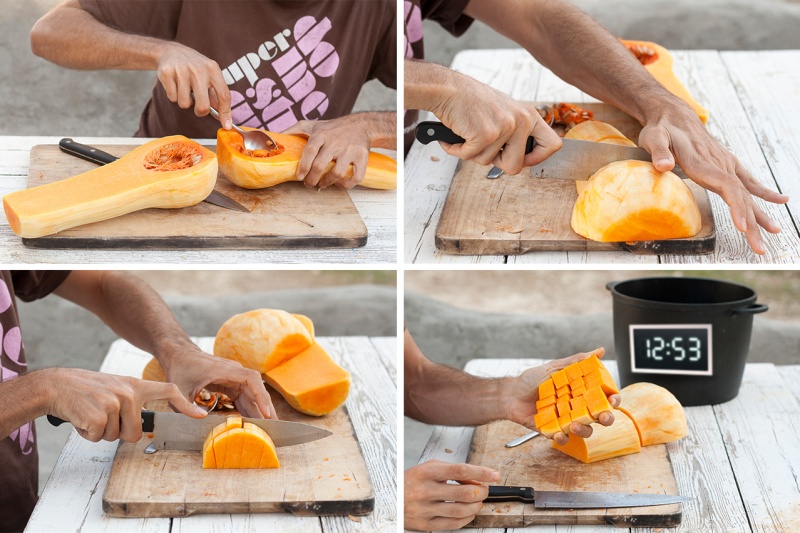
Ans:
12h53
